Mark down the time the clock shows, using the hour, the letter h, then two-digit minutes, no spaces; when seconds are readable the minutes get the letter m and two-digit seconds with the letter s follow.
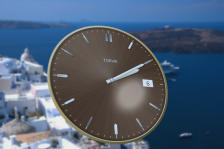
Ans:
2h10
